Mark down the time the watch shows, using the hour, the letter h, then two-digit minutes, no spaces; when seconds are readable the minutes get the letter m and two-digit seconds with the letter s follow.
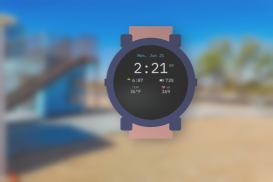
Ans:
2h21
